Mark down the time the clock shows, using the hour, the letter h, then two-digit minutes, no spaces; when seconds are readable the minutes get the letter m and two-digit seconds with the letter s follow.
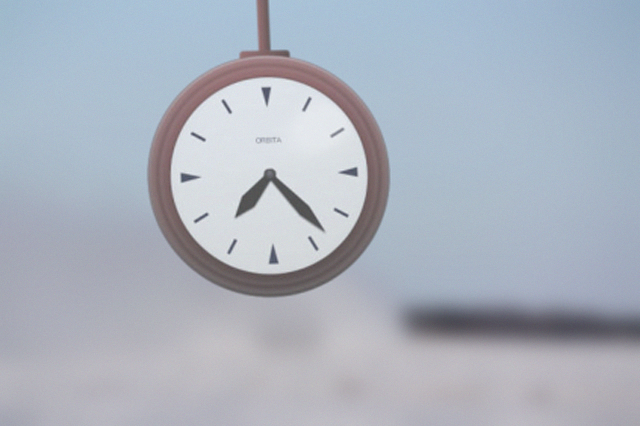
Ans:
7h23
